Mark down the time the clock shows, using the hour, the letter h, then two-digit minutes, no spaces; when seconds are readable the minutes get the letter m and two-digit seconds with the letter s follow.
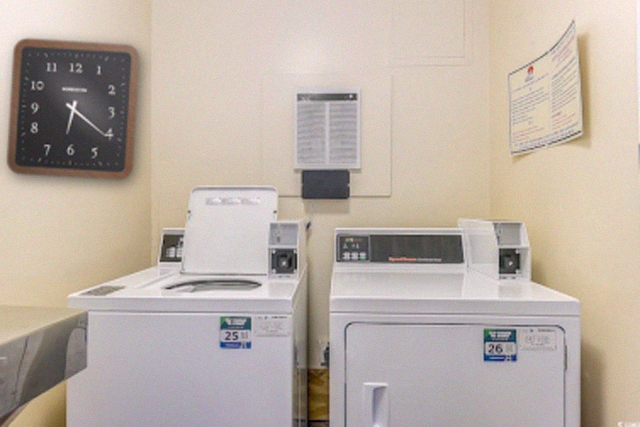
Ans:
6h21
